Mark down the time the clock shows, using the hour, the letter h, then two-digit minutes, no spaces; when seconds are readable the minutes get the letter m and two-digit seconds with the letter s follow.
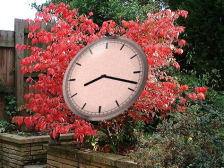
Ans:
8h18
